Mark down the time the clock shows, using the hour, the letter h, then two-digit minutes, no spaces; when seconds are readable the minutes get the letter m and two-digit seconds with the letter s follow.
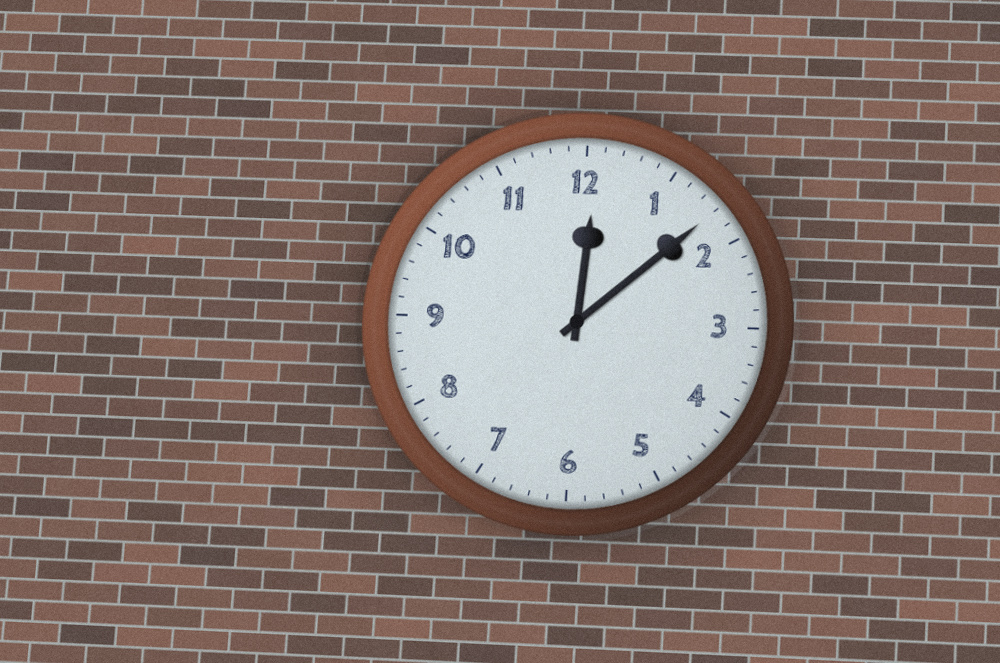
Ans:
12h08
